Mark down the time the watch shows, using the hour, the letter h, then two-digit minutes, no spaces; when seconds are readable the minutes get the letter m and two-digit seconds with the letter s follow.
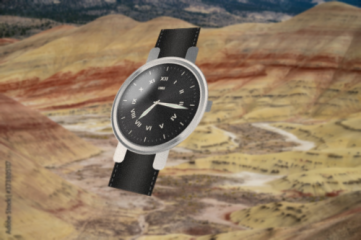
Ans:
7h16
